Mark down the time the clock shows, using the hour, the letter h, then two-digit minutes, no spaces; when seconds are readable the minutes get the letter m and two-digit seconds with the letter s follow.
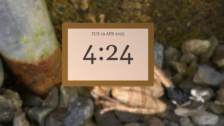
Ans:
4h24
